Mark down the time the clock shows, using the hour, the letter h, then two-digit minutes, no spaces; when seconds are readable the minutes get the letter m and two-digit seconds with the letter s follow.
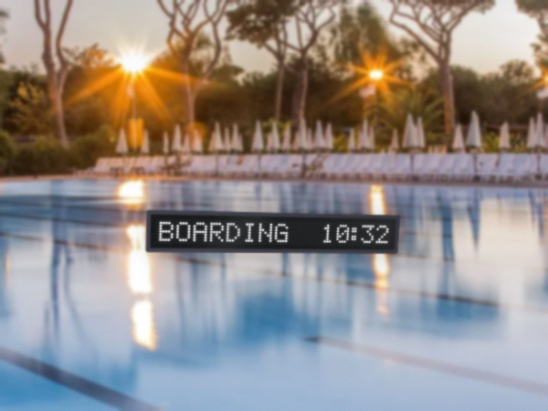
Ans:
10h32
